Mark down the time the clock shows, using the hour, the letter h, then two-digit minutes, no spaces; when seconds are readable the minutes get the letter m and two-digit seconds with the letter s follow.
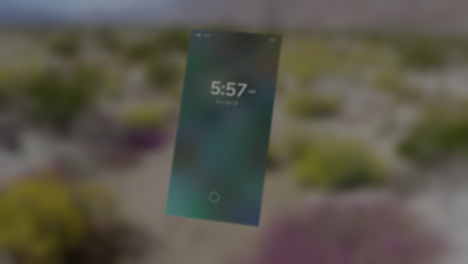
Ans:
5h57
